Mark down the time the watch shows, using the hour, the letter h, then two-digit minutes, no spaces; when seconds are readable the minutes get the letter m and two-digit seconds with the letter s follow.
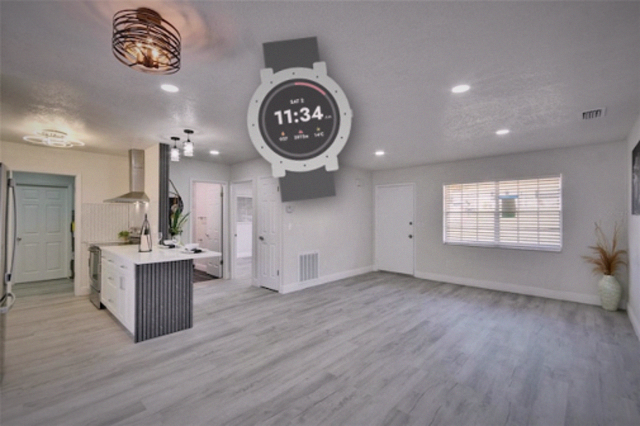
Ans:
11h34
